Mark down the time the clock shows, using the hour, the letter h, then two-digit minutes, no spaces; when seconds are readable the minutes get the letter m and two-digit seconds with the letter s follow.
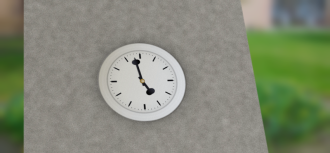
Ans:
4h58
